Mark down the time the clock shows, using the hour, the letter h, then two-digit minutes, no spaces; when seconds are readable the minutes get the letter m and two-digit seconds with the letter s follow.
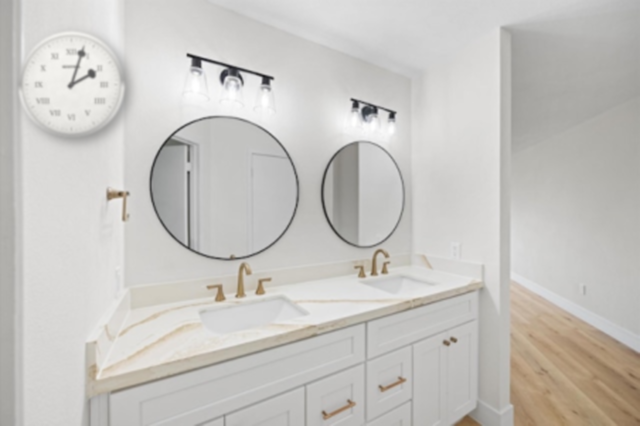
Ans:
2h03
